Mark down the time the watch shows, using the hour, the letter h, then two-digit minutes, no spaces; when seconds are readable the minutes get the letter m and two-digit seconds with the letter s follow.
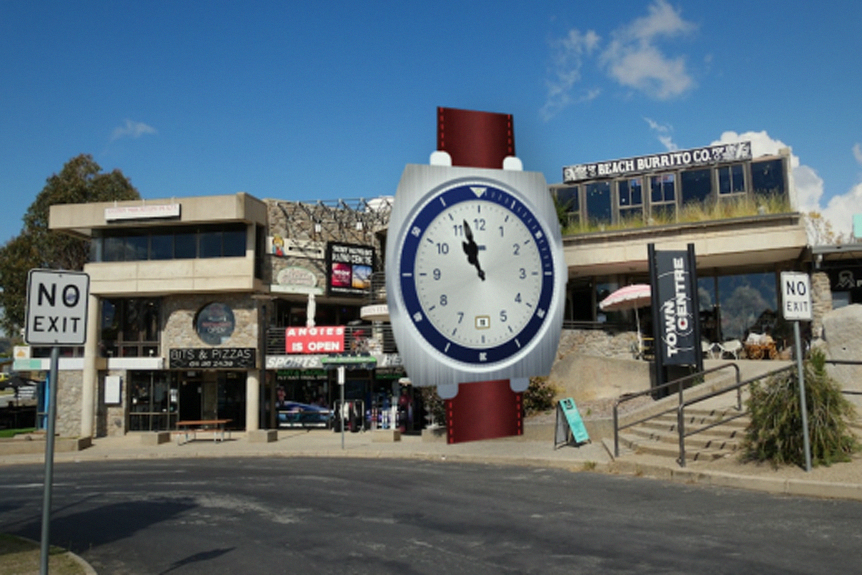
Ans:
10h57
